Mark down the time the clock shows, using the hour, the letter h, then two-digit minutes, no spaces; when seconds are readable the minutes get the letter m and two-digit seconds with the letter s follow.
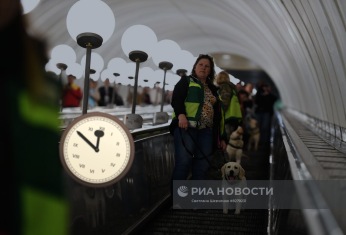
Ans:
11h50
